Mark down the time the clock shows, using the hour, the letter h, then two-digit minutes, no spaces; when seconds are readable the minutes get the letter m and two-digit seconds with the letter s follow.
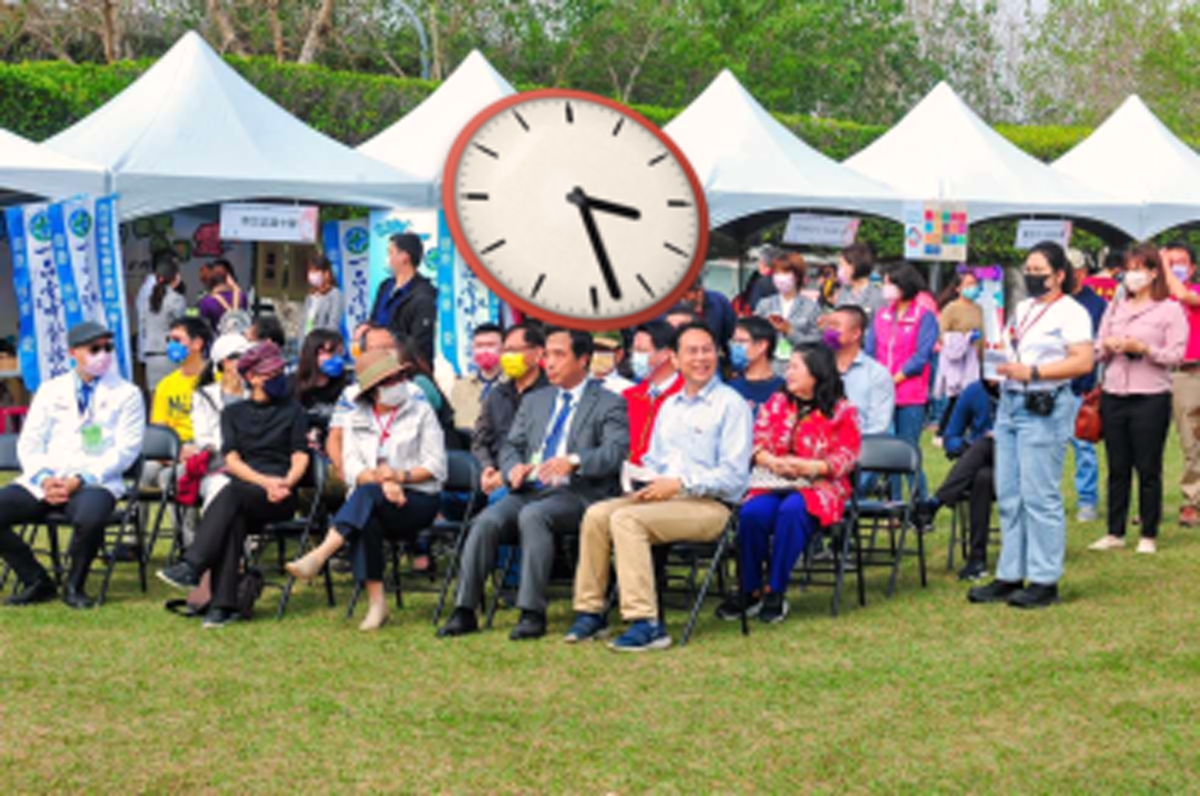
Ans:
3h28
